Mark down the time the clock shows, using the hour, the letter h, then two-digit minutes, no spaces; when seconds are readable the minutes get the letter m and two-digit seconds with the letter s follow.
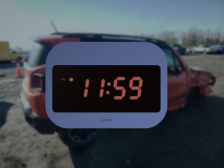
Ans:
11h59
